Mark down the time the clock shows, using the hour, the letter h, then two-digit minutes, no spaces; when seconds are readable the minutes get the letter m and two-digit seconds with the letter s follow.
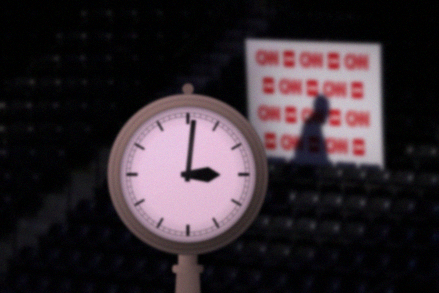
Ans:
3h01
